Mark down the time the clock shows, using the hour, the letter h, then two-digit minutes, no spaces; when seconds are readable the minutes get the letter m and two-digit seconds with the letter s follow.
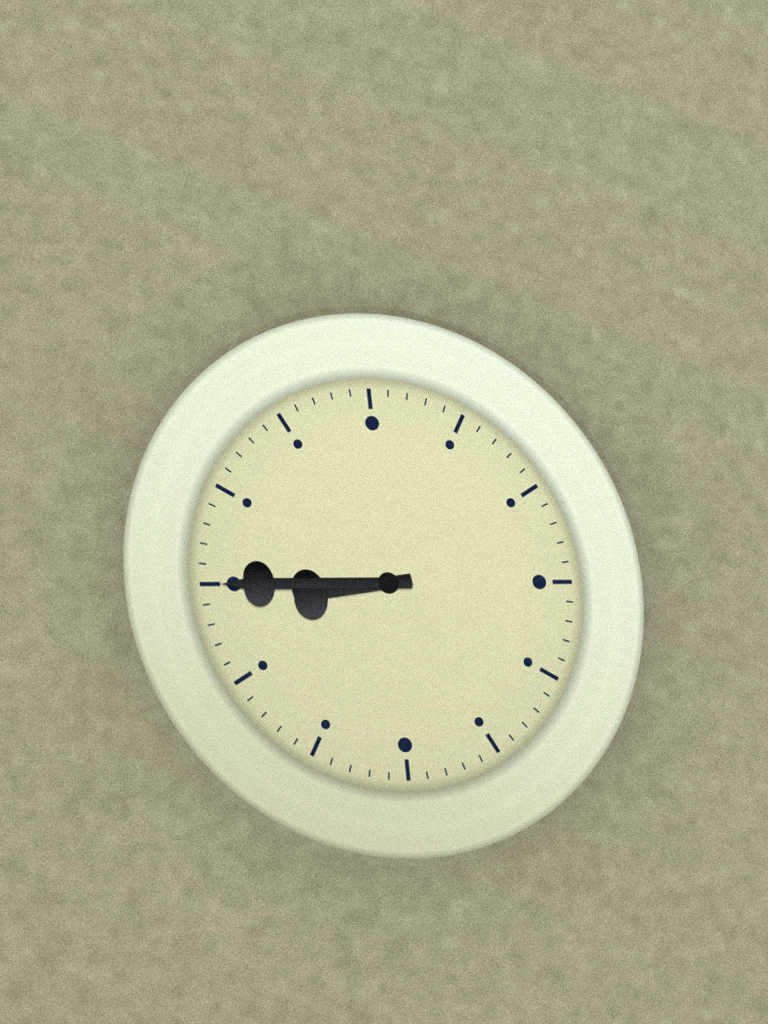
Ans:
8h45
